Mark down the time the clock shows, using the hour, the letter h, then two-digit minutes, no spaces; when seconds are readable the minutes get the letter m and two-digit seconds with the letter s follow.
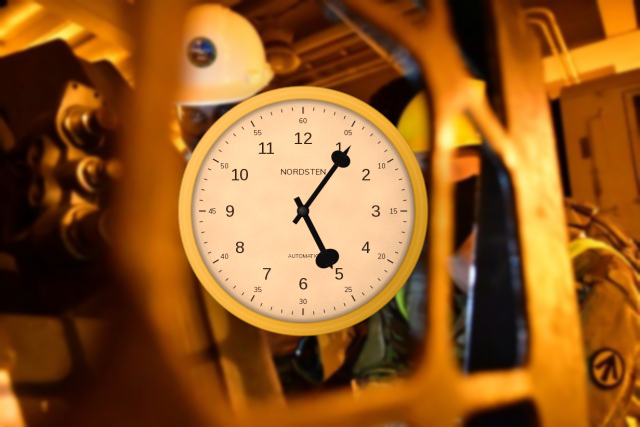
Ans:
5h06
